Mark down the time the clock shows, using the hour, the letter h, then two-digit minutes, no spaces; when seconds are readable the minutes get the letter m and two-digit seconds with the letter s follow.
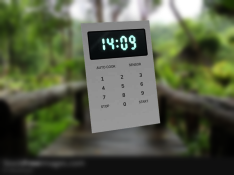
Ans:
14h09
